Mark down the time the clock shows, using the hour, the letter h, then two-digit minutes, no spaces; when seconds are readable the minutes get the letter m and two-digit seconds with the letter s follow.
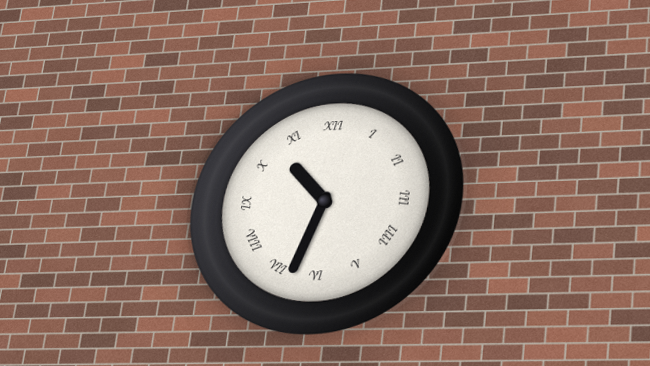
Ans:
10h33
